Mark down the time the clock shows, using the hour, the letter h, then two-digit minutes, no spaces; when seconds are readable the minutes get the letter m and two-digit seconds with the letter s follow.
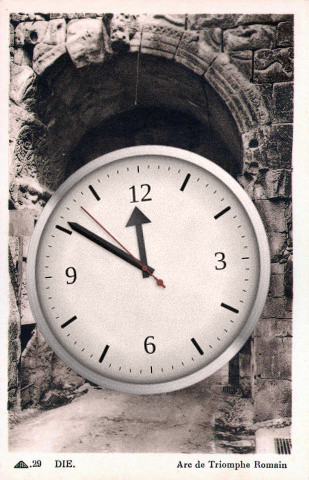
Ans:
11h50m53s
